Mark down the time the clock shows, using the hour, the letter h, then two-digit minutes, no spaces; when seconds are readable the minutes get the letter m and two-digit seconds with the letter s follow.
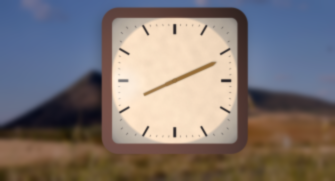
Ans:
8h11
